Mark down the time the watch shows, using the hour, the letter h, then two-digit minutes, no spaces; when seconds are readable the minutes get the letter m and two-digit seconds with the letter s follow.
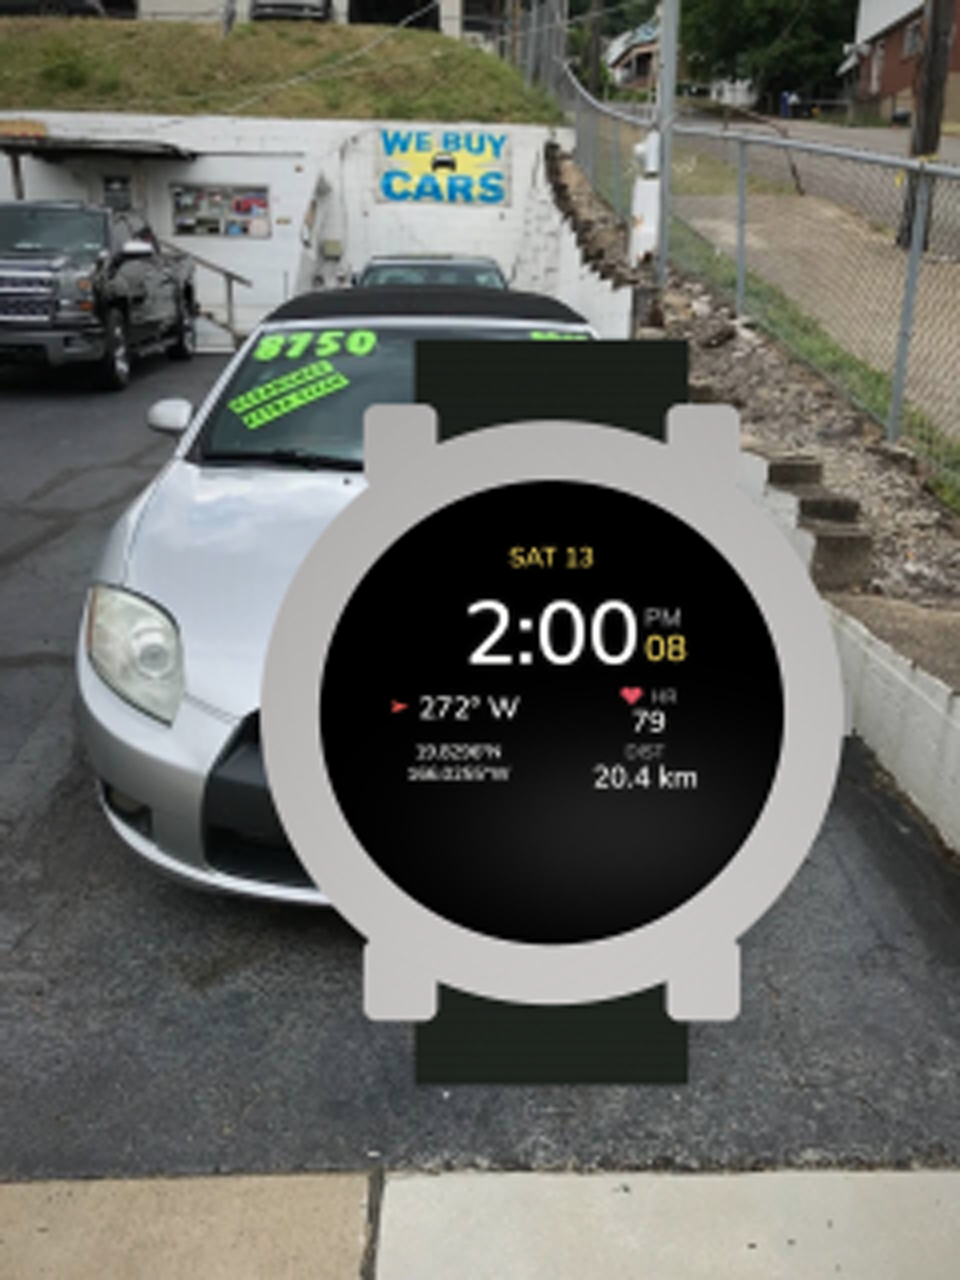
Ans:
2h00m08s
